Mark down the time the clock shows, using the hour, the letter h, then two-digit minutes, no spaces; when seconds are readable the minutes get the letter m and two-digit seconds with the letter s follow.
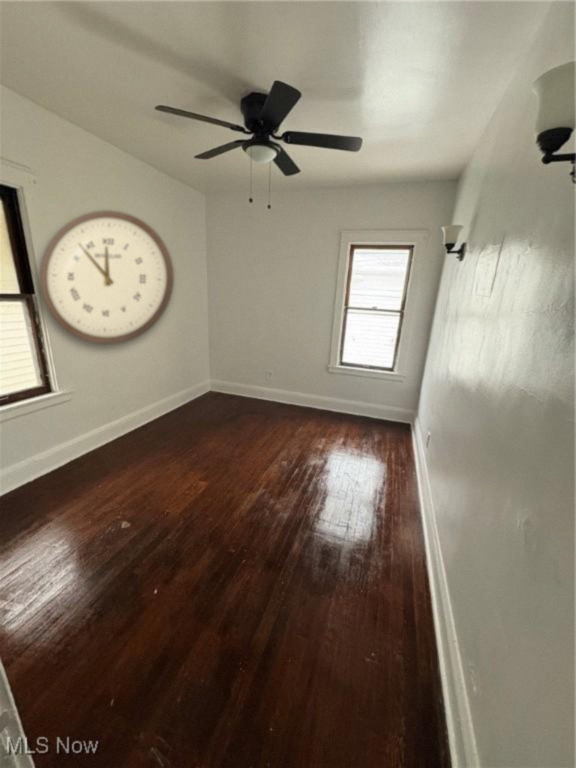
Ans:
11h53
